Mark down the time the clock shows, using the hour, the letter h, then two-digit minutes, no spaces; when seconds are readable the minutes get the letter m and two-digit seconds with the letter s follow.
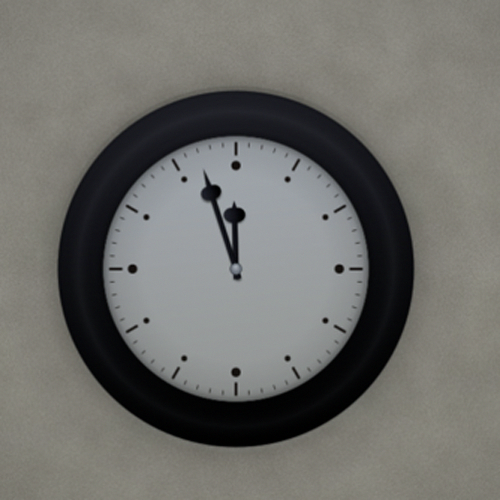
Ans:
11h57
